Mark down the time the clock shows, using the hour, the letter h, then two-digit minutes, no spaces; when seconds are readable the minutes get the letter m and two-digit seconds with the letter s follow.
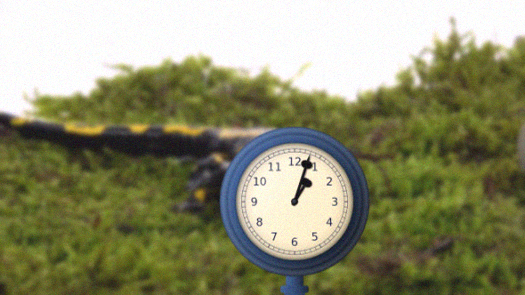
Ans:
1h03
